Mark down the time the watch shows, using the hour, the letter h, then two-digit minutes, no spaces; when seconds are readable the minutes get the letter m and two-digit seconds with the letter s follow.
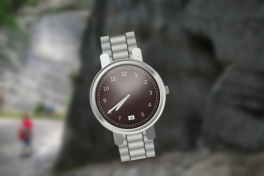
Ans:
7h40
